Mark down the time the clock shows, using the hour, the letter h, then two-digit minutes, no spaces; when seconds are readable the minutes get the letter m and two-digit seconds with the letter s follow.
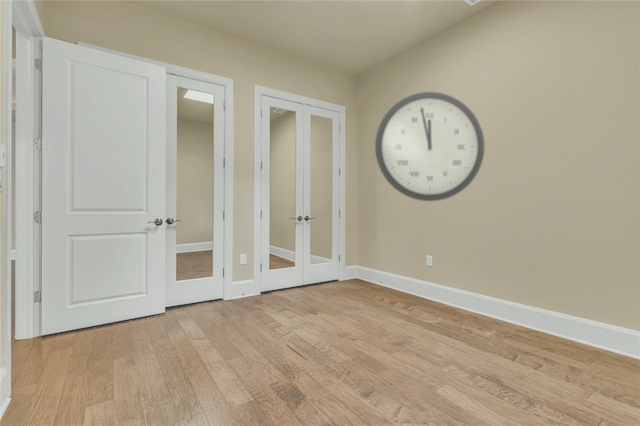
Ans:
11h58
